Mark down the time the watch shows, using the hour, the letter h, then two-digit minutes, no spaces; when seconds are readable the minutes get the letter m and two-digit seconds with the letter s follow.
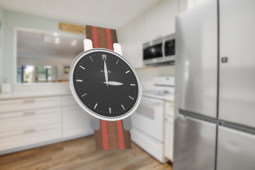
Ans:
3h00
